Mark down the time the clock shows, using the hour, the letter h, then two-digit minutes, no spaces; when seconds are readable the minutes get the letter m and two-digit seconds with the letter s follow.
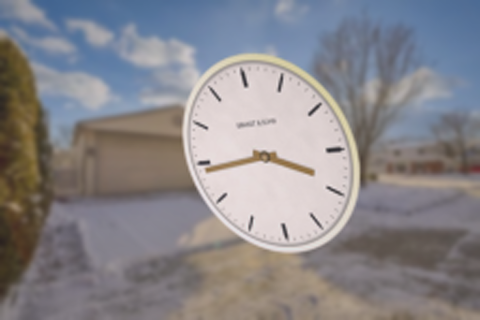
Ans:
3h44
